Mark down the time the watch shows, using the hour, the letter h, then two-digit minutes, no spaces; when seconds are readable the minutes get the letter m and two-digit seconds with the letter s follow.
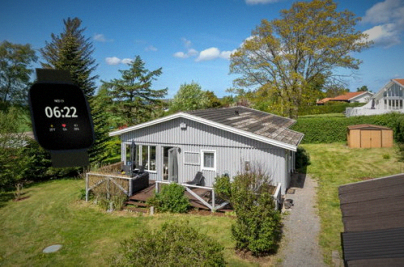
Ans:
6h22
